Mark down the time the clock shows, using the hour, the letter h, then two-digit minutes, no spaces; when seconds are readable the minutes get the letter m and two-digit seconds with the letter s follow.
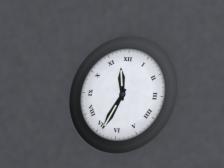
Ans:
11h34
